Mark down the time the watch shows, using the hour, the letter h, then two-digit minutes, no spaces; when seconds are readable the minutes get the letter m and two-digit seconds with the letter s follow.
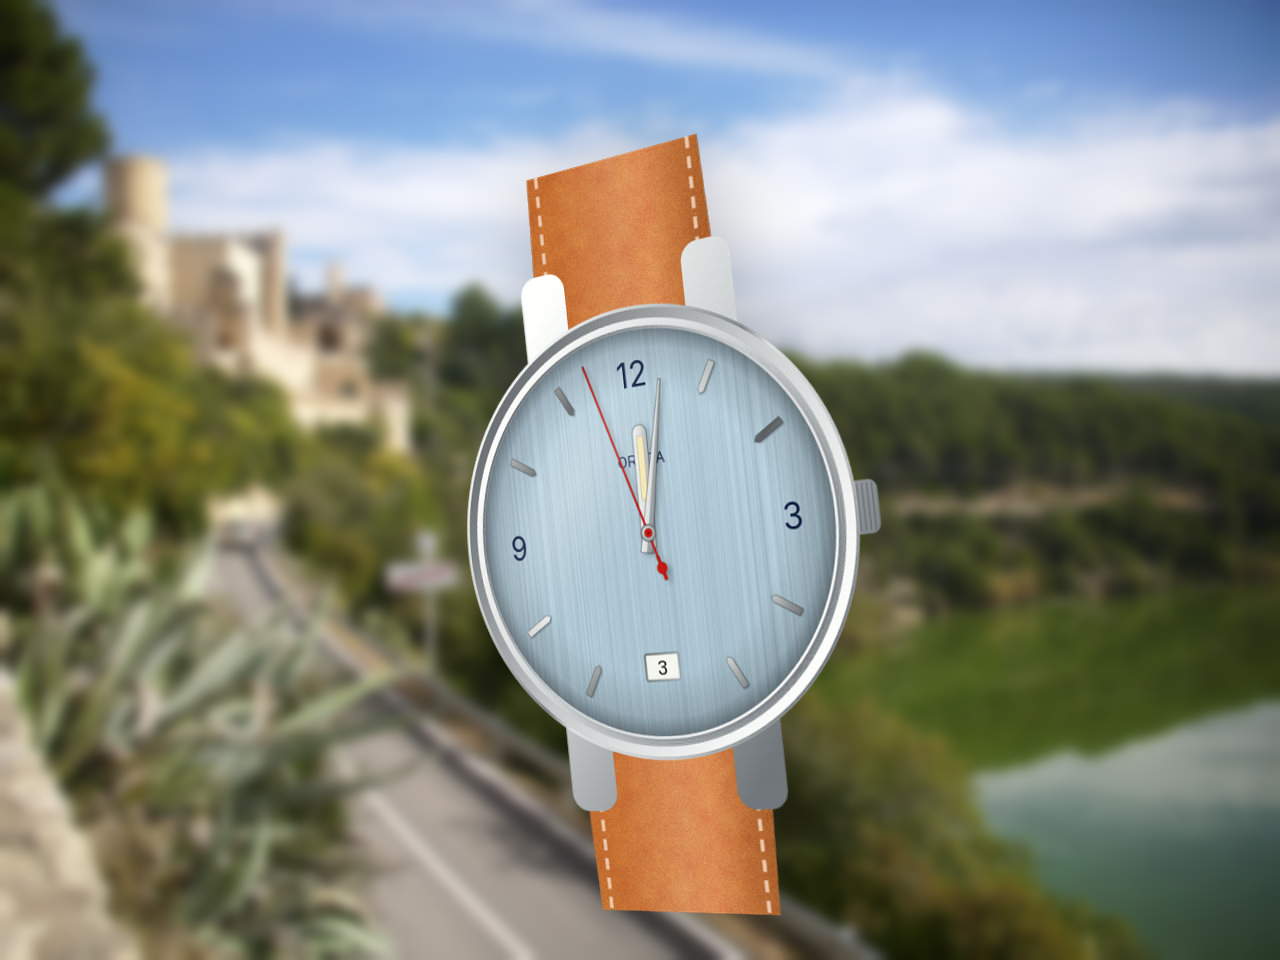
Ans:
12h01m57s
